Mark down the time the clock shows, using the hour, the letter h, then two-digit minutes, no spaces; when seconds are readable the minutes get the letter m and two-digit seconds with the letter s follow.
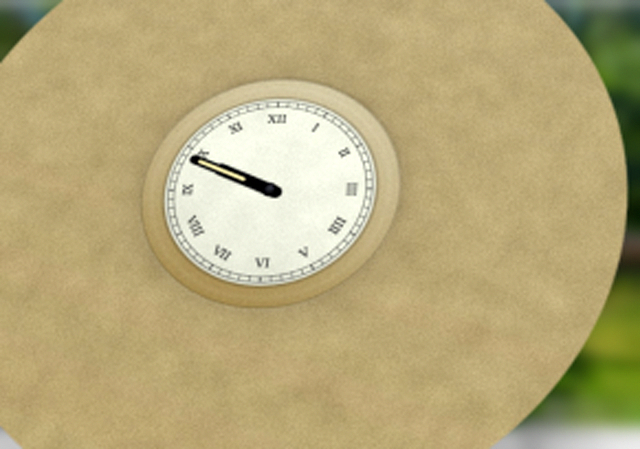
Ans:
9h49
